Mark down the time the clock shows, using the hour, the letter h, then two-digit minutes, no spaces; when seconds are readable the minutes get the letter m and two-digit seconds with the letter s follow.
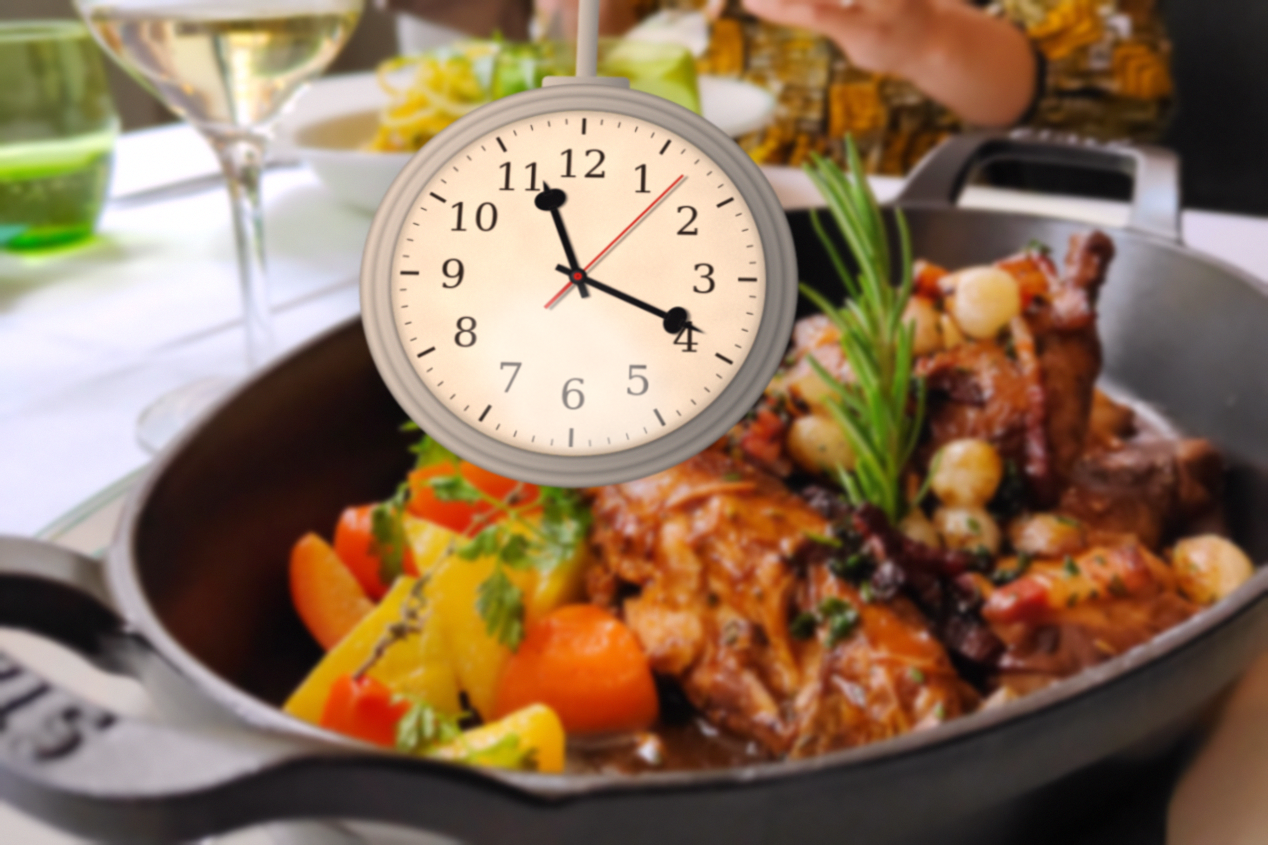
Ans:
11h19m07s
